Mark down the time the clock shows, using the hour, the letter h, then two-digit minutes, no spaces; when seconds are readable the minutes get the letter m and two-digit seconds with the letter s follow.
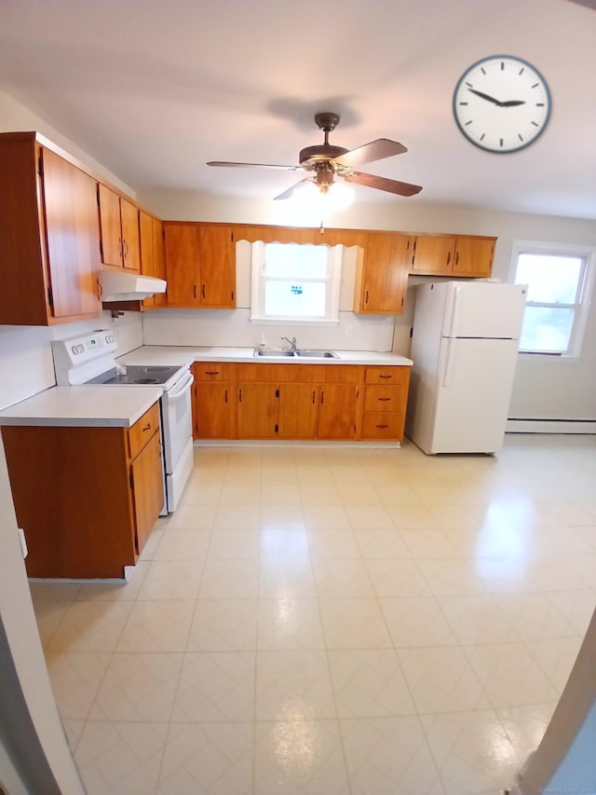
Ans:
2h49
